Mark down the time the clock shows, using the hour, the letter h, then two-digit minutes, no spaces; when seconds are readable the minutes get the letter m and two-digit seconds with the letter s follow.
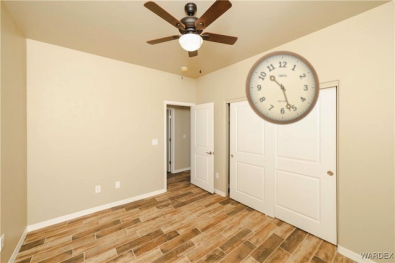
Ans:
10h27
